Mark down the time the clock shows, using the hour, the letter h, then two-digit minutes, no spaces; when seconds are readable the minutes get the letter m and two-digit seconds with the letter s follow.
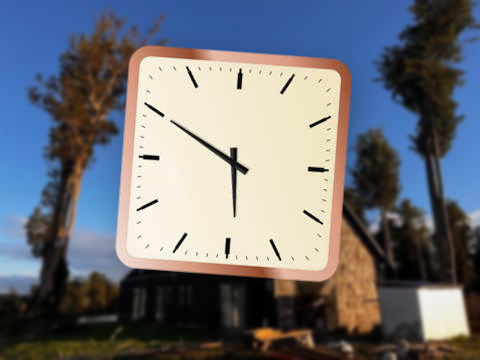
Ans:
5h50
